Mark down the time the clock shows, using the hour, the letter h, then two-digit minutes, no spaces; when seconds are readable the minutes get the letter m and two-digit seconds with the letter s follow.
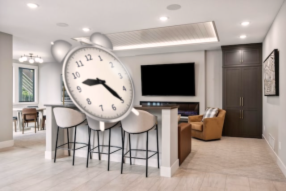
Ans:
9h25
